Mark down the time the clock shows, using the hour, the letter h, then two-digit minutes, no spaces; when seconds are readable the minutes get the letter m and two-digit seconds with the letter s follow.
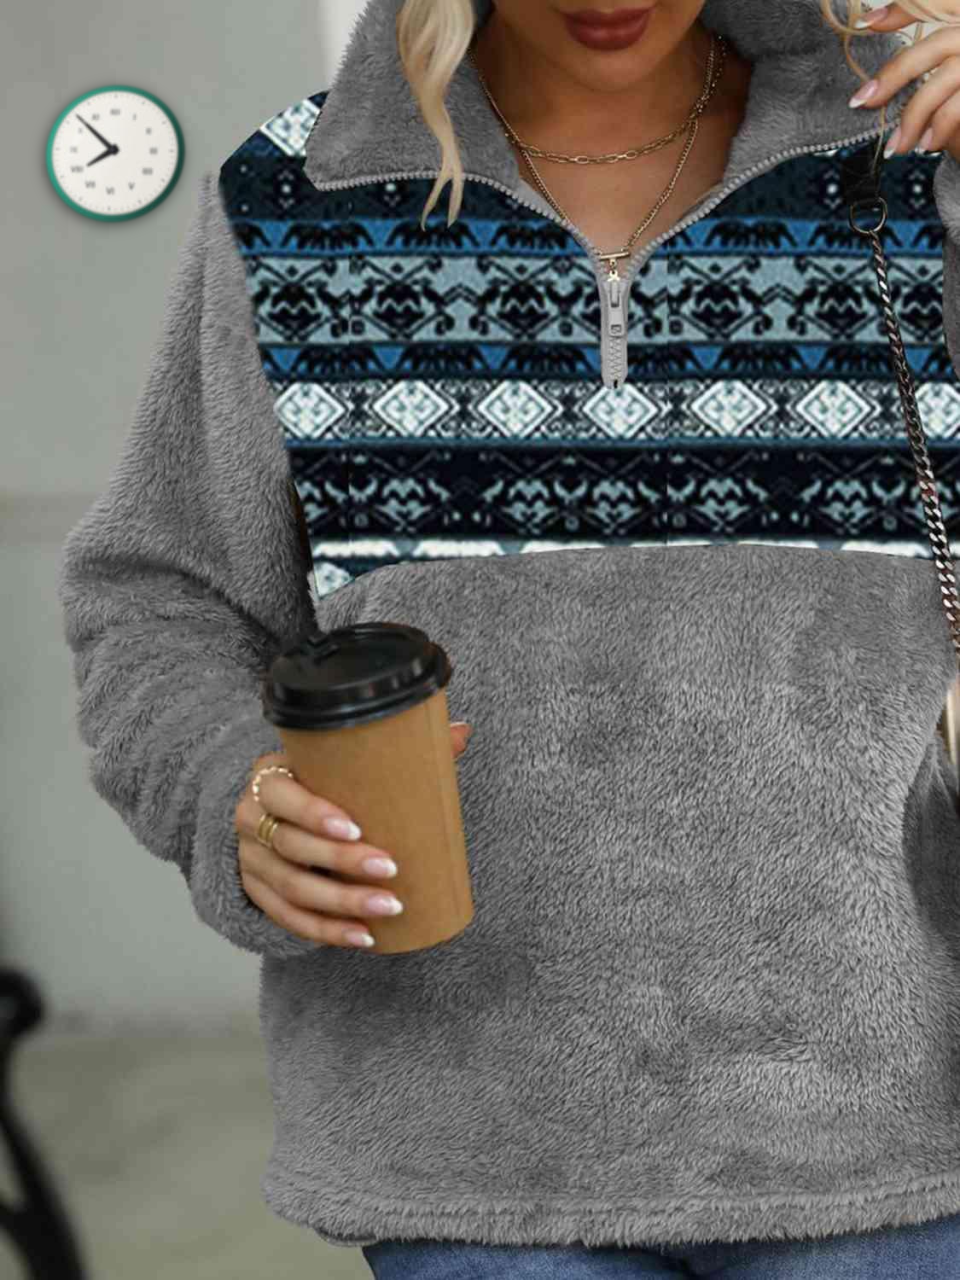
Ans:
7h52
